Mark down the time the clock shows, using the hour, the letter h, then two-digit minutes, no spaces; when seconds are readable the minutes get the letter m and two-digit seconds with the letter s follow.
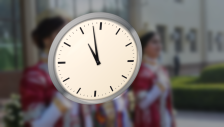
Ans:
10h58
